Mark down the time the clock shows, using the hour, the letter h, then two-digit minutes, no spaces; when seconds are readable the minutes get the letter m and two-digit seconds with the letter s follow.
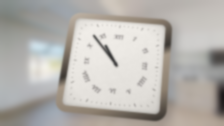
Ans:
10h53
